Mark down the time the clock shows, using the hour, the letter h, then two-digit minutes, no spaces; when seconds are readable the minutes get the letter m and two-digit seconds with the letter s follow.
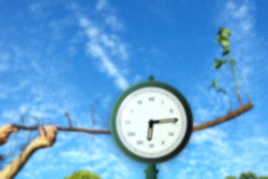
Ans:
6h14
